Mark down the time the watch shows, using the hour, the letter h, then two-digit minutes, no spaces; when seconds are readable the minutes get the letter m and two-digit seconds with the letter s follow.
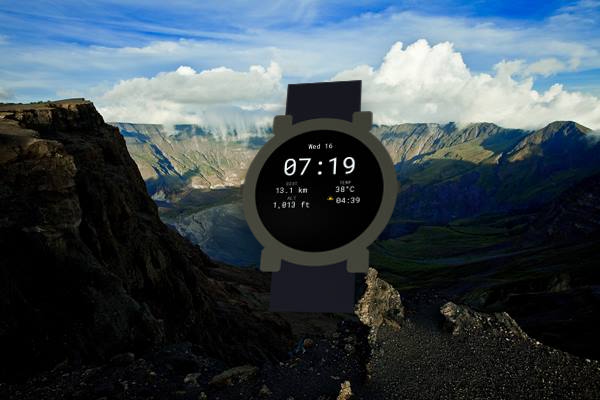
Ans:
7h19
